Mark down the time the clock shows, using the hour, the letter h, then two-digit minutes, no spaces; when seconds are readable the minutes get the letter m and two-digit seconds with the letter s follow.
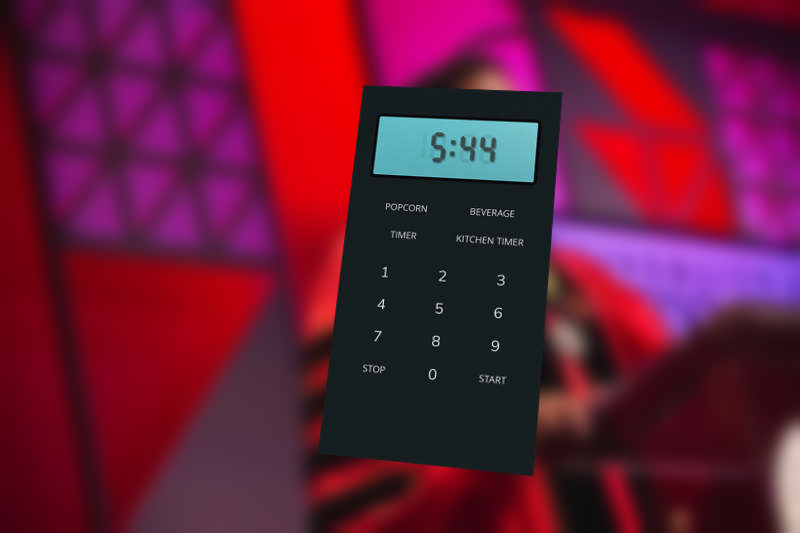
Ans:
5h44
